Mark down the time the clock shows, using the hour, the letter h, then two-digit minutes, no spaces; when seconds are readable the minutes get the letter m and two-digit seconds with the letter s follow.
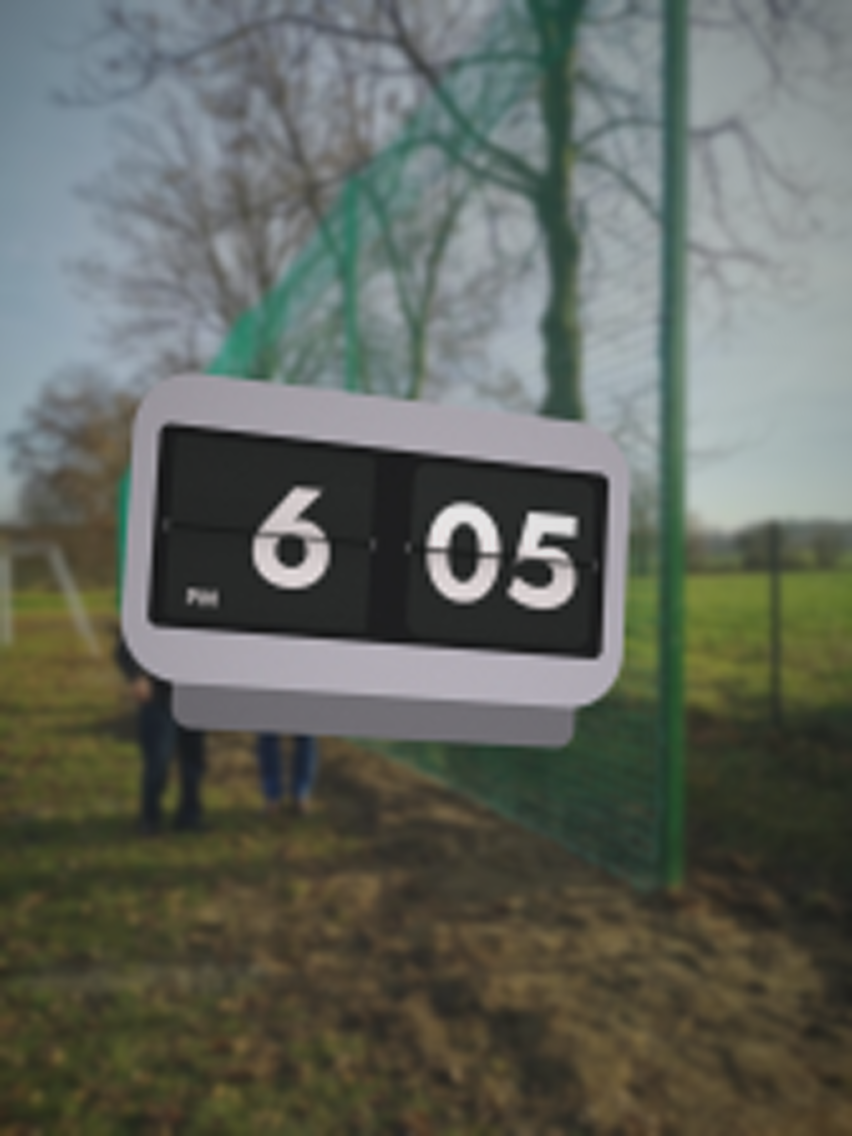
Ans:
6h05
